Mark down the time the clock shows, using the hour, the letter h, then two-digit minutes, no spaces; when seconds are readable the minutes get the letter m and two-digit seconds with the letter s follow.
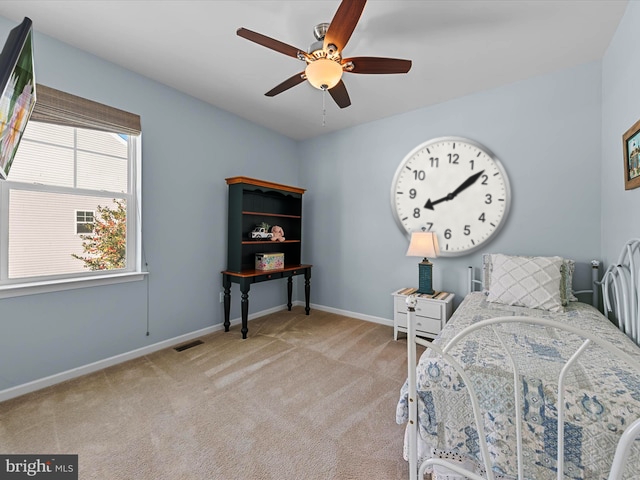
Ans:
8h08
